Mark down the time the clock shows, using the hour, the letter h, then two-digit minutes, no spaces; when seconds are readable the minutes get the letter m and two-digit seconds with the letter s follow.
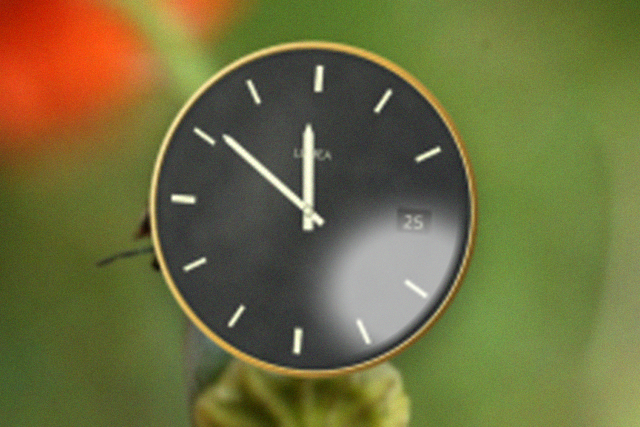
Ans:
11h51
